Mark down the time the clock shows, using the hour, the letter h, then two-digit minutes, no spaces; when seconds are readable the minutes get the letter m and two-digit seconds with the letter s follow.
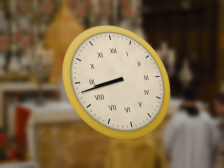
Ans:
8h43
